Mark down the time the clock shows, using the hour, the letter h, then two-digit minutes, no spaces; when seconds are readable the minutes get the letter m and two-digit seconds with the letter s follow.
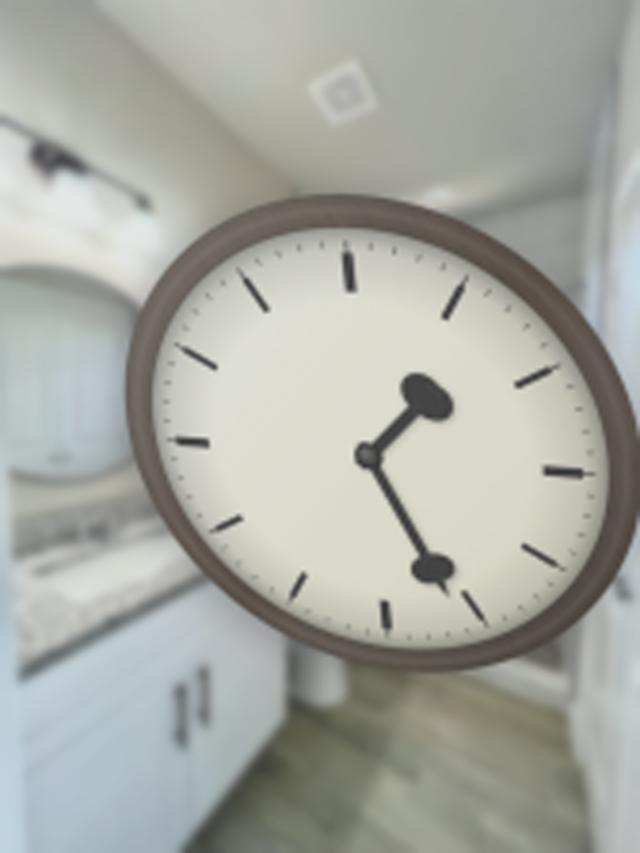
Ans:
1h26
